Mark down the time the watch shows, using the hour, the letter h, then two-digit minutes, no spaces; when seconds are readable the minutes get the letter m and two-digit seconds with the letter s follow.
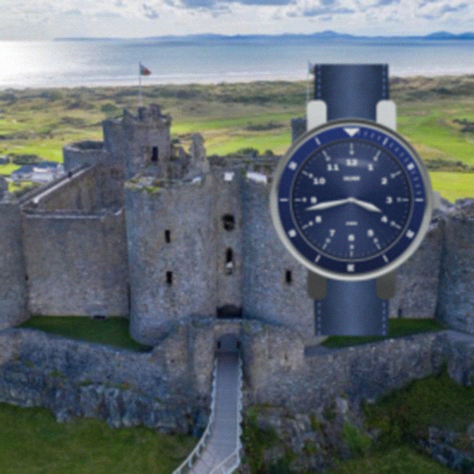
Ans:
3h43
